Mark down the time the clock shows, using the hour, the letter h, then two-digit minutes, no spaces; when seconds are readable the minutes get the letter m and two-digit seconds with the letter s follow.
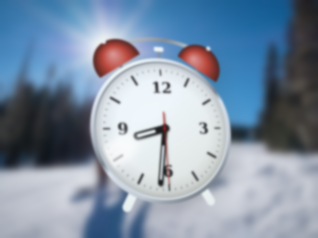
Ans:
8h31m30s
